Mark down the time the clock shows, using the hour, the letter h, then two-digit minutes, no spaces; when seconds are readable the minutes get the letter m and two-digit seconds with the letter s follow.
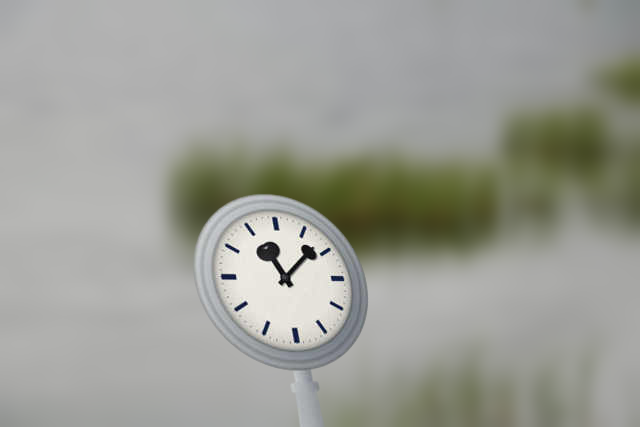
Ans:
11h08
